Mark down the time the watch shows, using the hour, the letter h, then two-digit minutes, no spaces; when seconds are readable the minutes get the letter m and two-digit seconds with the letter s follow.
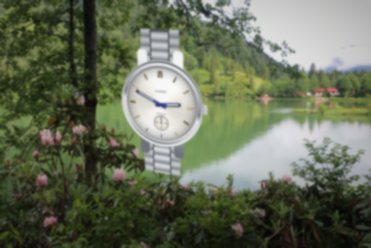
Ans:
2h49
